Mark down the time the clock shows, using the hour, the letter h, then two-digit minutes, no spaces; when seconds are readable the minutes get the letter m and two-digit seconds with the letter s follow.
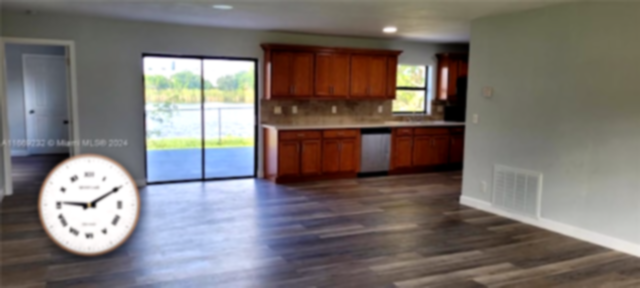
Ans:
9h10
